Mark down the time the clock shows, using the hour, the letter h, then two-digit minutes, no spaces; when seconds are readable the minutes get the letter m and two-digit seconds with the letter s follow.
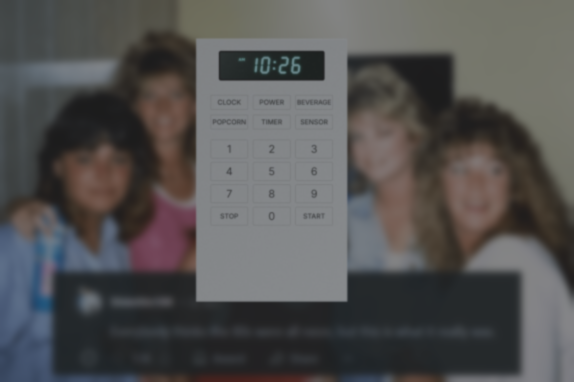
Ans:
10h26
